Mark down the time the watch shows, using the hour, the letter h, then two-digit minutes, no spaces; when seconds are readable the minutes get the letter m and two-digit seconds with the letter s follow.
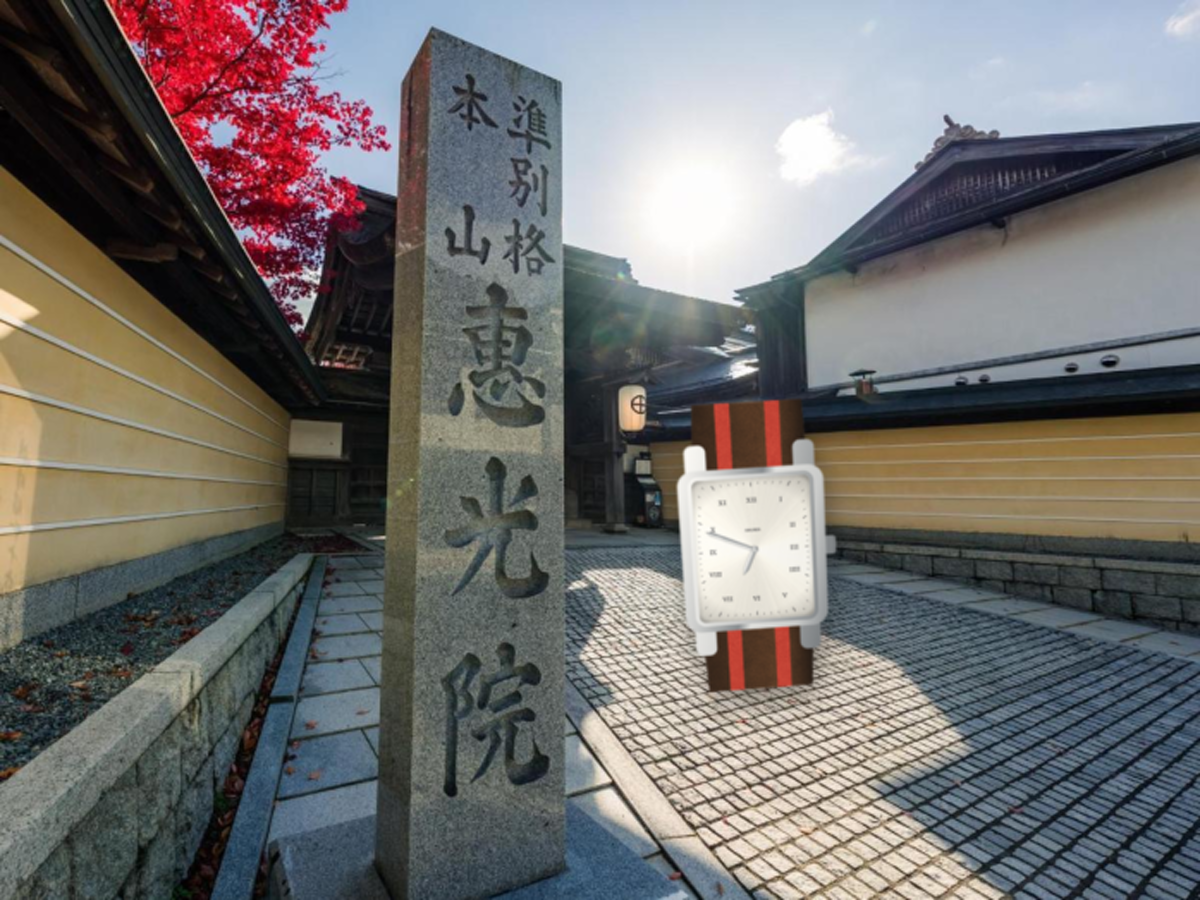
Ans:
6h49
